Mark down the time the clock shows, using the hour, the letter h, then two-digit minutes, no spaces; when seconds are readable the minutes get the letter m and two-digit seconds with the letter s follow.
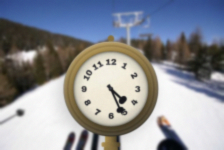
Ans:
4h26
